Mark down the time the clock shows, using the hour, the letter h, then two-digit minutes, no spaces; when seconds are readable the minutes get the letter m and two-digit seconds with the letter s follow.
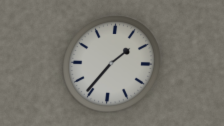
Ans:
1h36
